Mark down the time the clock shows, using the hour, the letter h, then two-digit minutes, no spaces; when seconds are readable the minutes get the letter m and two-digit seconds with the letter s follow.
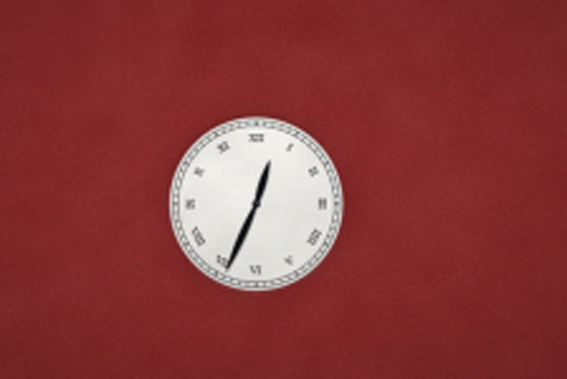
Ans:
12h34
